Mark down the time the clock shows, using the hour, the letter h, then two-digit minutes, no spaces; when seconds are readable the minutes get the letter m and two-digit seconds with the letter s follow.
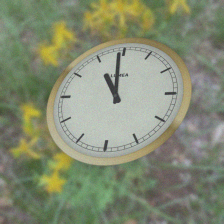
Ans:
10h59
